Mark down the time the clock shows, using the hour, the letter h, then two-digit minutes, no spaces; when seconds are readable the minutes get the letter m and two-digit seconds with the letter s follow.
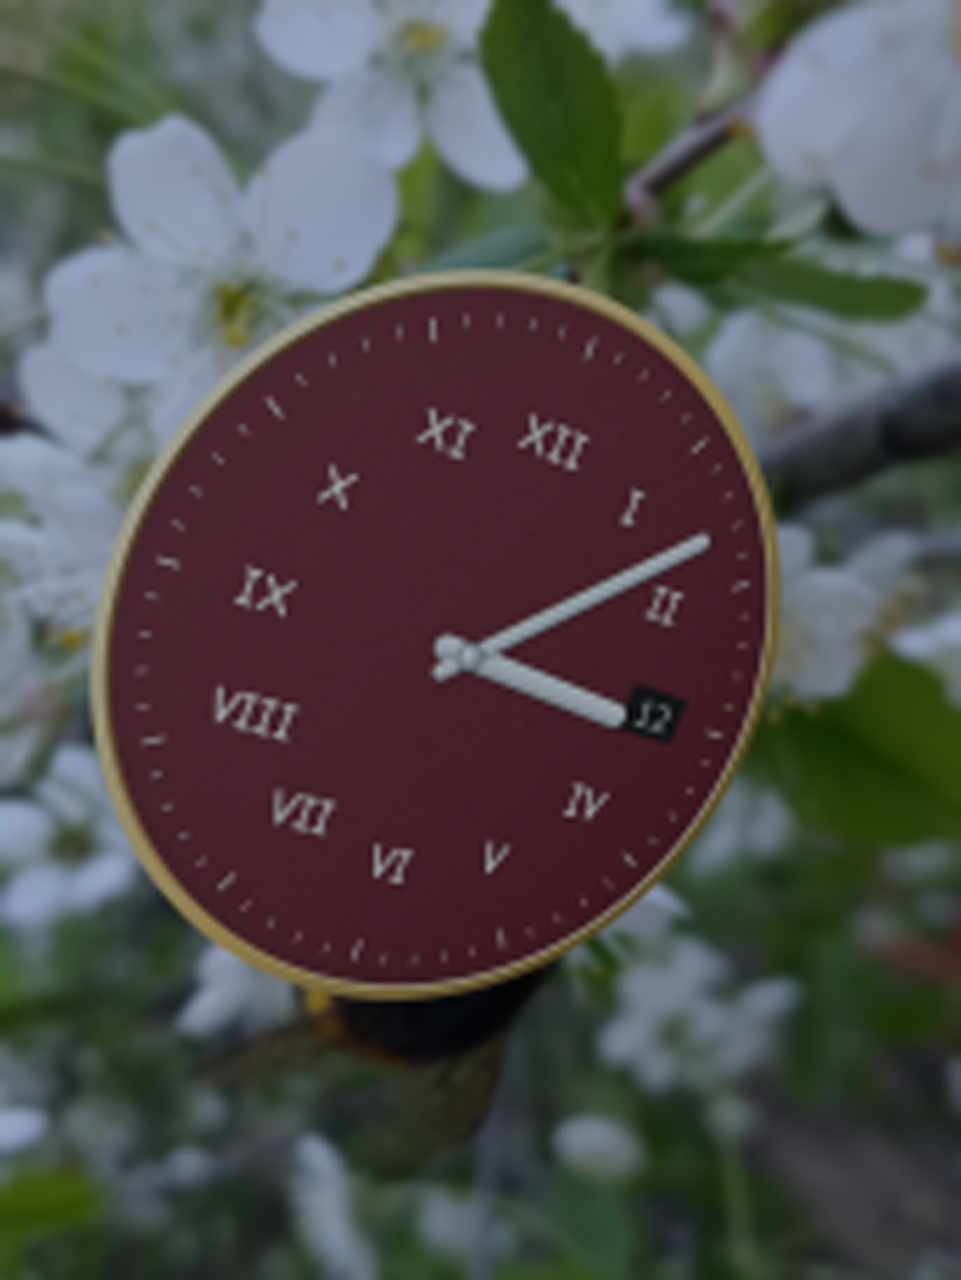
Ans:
3h08
